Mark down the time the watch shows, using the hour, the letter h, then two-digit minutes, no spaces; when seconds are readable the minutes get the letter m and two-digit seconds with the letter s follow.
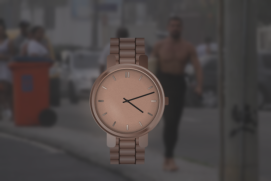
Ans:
4h12
